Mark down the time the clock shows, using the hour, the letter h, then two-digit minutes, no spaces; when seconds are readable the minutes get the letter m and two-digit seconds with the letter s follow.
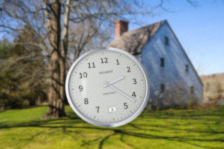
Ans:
2h22
